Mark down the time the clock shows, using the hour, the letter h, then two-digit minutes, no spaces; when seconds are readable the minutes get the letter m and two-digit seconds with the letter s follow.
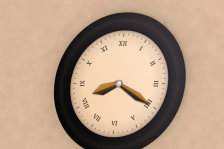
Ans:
8h20
